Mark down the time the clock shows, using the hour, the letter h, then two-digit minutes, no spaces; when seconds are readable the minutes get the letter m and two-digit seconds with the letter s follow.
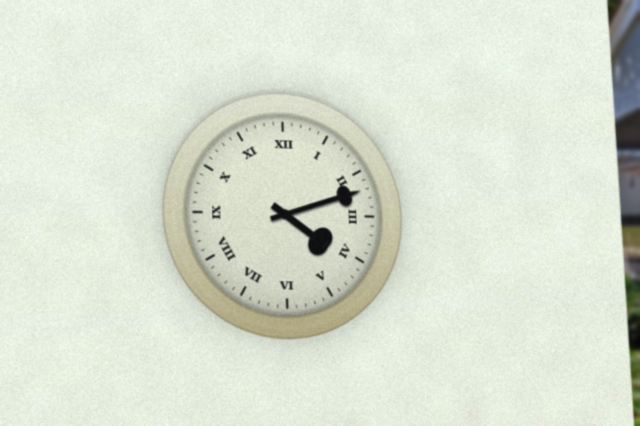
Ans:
4h12
